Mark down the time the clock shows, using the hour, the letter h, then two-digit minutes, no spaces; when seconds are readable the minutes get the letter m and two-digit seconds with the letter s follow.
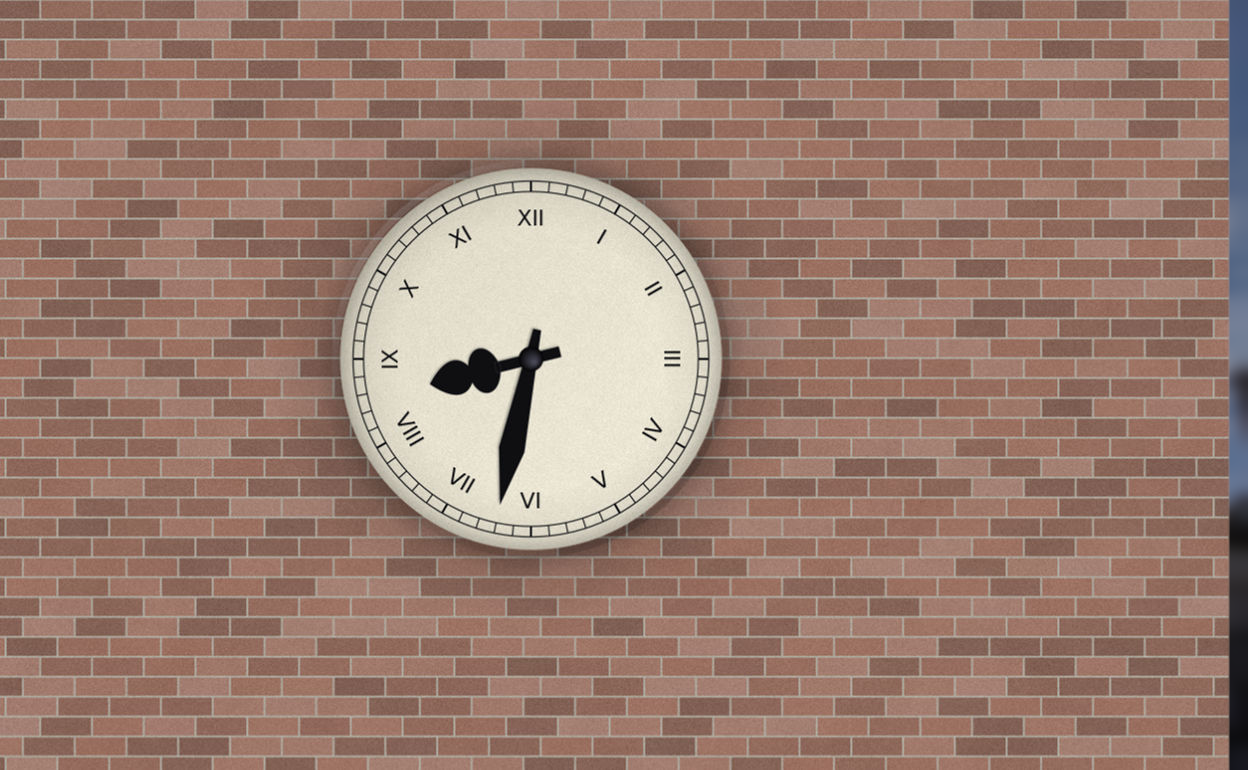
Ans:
8h32
